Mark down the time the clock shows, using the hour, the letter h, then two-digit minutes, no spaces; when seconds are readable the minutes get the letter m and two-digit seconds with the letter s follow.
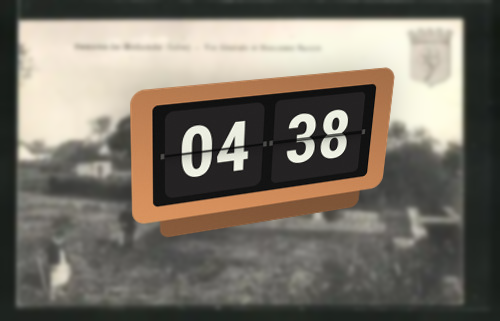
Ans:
4h38
